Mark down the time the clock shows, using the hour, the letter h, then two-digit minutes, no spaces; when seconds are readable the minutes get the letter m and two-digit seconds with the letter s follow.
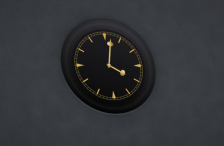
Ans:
4h02
